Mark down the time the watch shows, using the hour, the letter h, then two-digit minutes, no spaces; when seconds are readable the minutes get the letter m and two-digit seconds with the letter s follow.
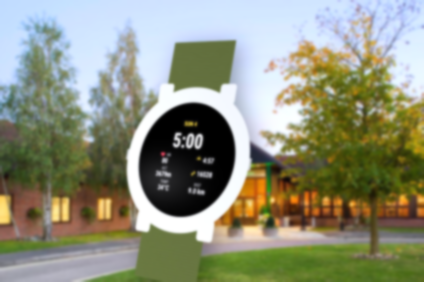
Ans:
5h00
